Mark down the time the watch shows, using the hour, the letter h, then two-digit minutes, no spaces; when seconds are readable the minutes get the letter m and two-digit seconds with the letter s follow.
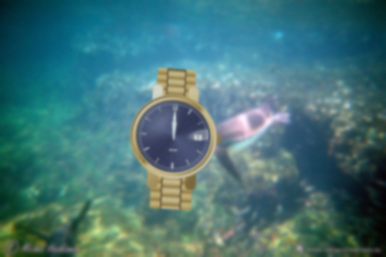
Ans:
12h00
